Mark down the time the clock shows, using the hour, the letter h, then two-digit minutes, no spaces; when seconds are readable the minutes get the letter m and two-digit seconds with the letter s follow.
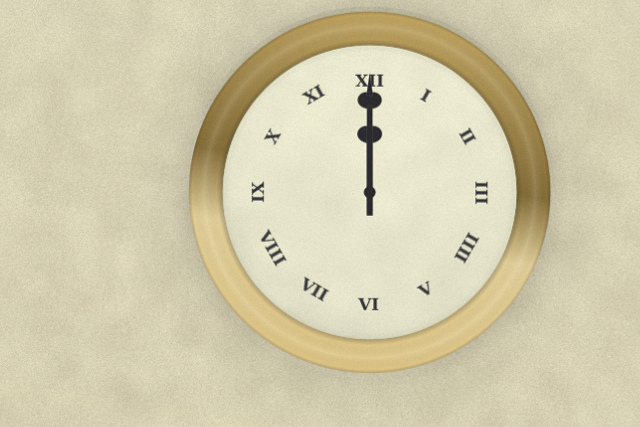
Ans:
12h00
